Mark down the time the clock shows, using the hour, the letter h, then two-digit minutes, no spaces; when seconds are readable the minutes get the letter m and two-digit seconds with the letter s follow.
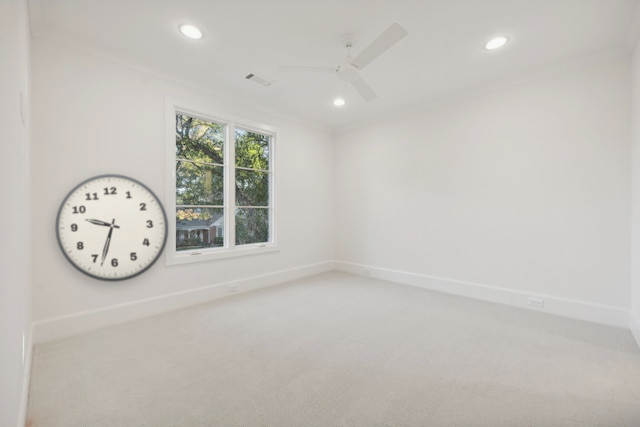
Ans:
9h33
